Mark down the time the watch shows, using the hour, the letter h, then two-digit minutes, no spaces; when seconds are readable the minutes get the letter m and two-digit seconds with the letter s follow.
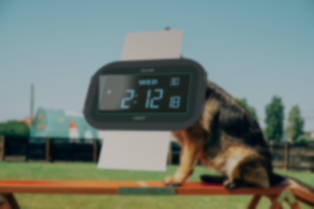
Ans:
2h12
